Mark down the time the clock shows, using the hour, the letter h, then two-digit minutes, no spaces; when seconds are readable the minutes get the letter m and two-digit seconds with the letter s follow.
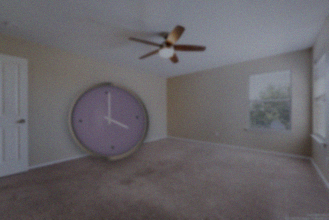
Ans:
4h01
